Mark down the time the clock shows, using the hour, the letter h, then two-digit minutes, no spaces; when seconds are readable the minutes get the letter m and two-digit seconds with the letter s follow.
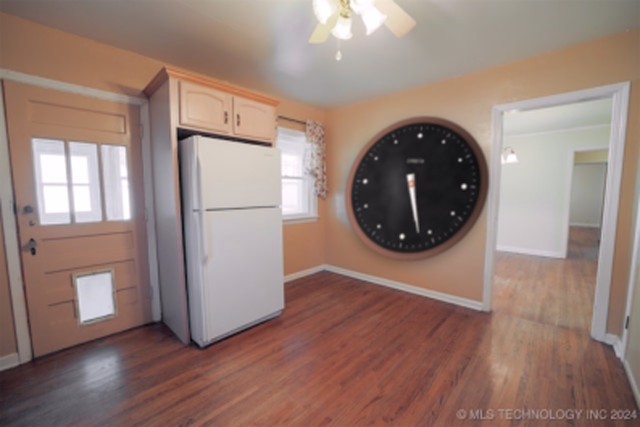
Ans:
5h27
